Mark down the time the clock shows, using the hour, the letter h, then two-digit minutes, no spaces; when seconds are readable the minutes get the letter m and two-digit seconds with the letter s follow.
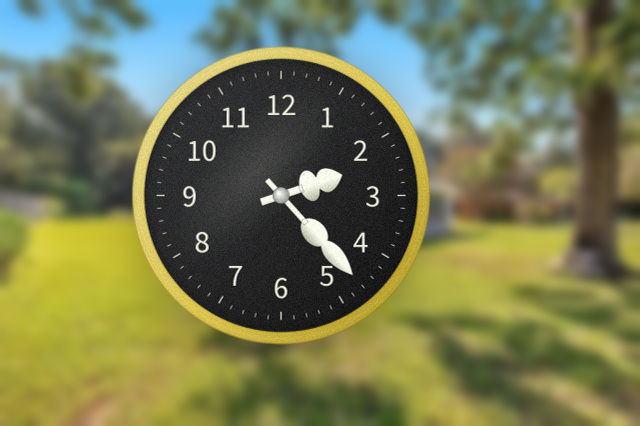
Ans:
2h23
